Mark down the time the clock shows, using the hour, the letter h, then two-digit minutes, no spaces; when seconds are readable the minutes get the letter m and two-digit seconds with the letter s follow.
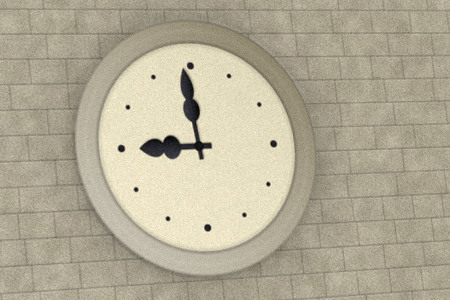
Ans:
8h59
